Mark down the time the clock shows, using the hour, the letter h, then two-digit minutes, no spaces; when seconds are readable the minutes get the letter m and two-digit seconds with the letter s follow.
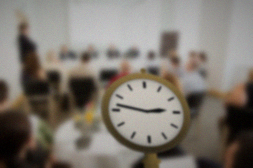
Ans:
2h47
